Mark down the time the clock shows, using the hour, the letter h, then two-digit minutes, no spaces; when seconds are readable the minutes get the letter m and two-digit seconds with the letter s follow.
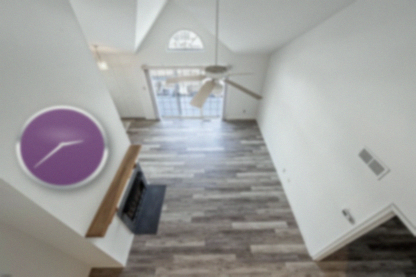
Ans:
2h38
